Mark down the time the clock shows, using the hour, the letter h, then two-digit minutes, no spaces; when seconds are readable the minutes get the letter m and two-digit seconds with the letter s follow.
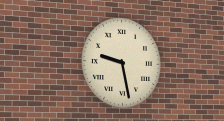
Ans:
9h28
